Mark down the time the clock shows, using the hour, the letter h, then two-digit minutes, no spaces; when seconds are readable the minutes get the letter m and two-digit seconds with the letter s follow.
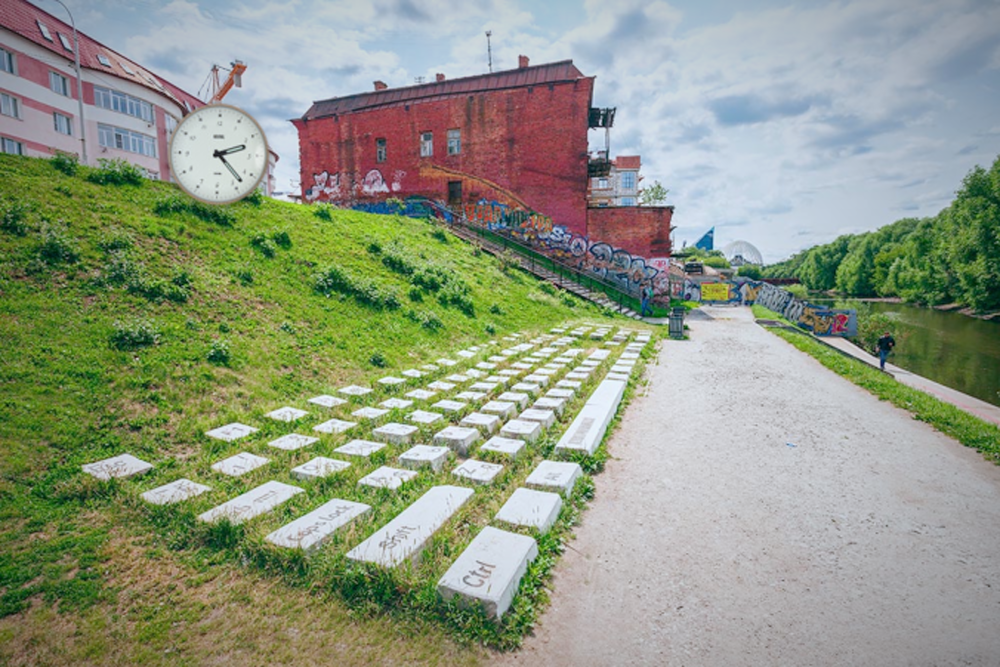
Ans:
2h23
